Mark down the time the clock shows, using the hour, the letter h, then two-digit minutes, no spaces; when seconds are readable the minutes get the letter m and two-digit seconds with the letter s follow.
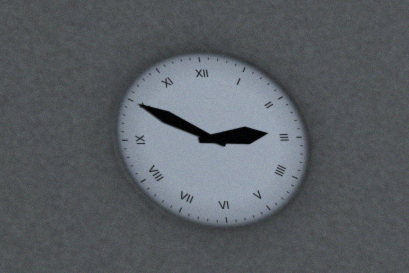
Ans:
2h50
